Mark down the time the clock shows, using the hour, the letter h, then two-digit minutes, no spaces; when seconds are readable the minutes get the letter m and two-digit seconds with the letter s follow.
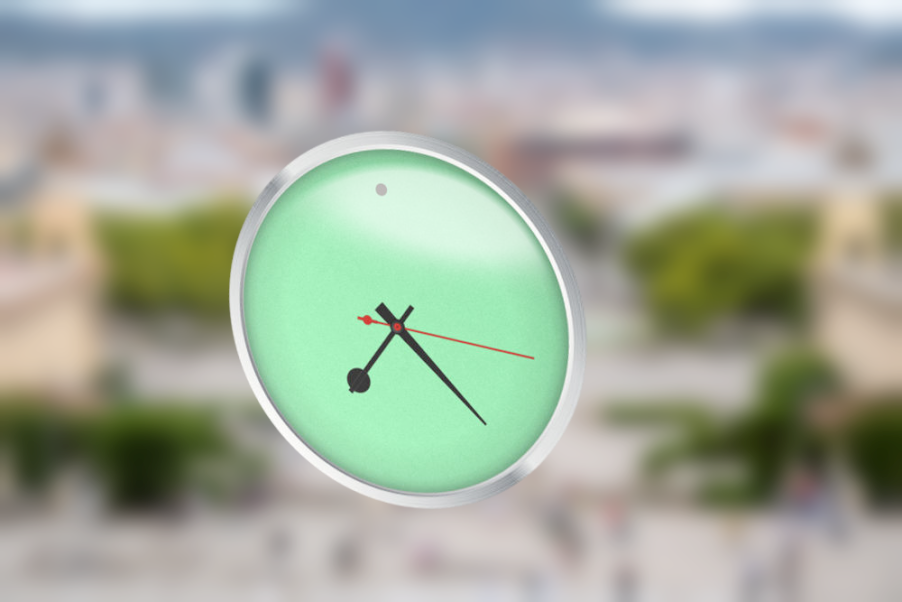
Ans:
7h23m17s
